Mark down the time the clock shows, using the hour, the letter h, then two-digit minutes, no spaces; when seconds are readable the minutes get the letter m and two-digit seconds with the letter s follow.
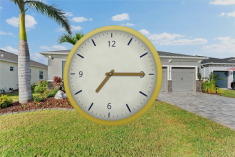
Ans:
7h15
